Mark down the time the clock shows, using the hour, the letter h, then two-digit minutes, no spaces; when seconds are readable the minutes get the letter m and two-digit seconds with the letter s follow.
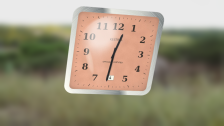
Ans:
12h31
